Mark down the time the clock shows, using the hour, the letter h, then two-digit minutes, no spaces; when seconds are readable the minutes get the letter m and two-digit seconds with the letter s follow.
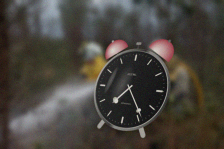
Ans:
7h24
